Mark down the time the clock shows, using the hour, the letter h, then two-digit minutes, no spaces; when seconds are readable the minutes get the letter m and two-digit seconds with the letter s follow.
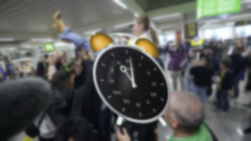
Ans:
11h01
